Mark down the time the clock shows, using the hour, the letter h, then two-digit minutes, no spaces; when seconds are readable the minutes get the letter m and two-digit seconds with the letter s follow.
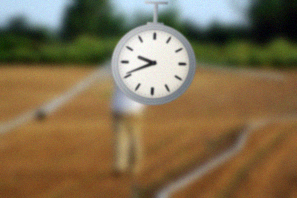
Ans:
9h41
